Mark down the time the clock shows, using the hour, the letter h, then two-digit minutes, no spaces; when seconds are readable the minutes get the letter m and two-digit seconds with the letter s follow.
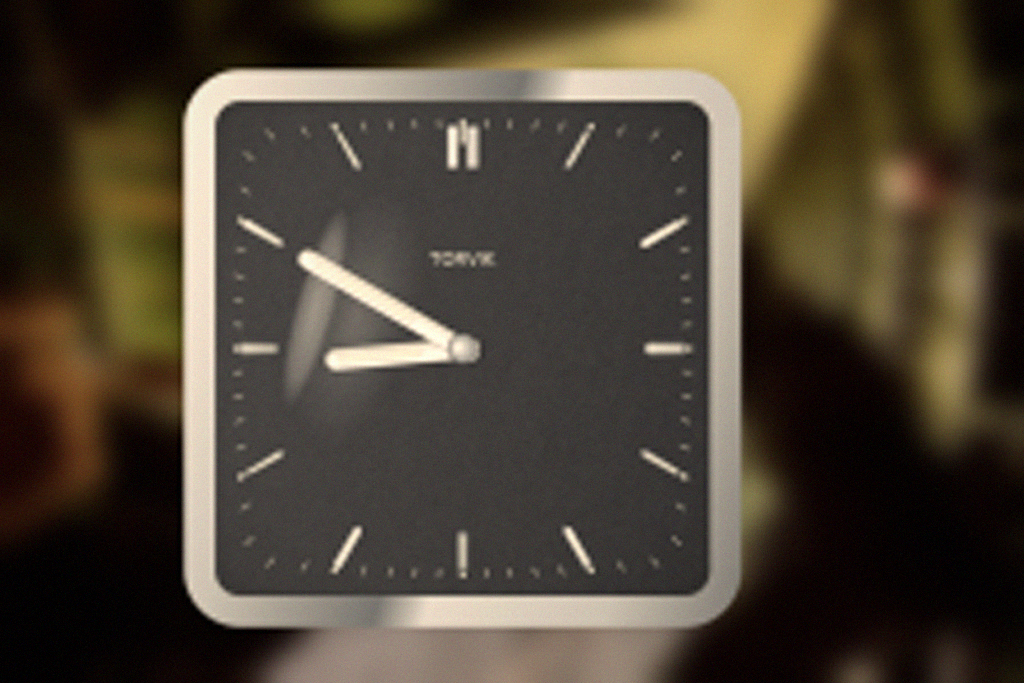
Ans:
8h50
